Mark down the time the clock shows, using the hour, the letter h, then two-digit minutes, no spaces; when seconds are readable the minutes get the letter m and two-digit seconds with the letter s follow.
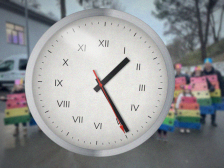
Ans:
1h24m25s
